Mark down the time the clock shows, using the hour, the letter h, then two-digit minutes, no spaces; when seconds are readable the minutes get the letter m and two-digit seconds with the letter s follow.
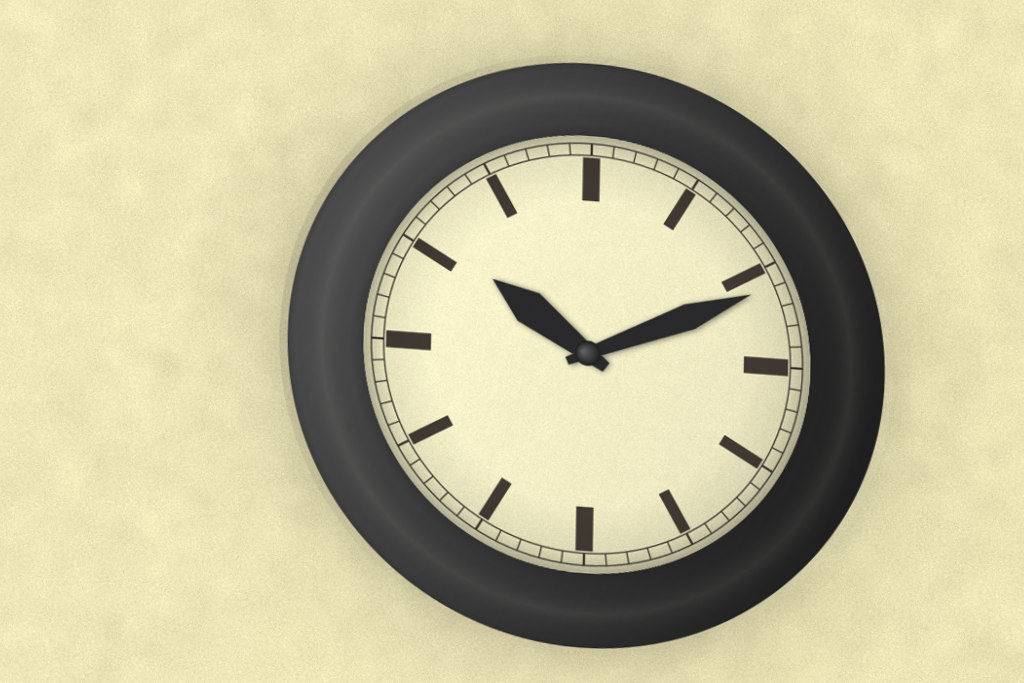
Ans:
10h11
